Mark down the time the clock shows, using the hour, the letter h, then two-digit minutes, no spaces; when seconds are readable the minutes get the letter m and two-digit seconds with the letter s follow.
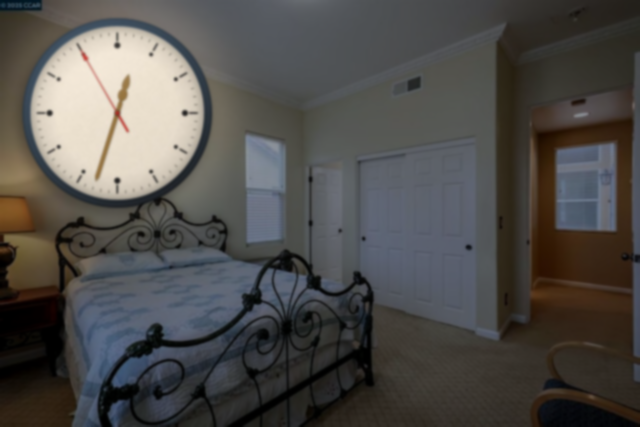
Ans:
12h32m55s
